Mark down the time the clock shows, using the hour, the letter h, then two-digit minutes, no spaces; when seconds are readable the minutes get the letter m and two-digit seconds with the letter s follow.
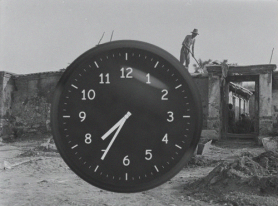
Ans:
7h35
